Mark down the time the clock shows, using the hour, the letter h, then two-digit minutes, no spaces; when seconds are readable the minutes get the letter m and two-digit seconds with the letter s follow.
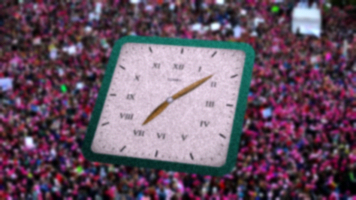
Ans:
7h08
